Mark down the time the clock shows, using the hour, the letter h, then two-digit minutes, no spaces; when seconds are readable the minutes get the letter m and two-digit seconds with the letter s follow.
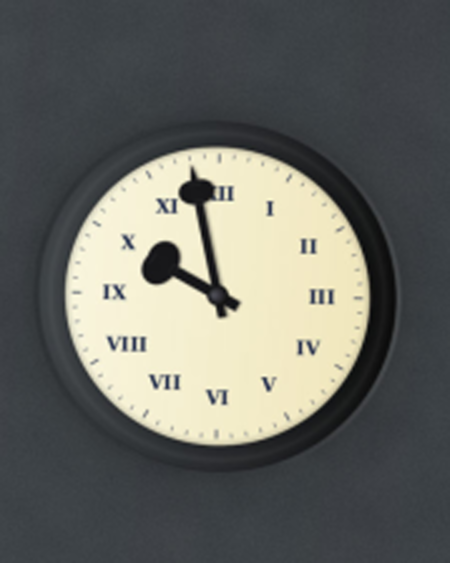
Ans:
9h58
